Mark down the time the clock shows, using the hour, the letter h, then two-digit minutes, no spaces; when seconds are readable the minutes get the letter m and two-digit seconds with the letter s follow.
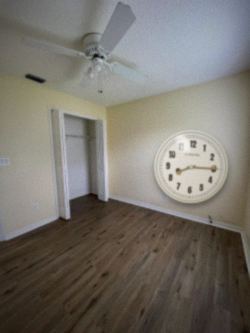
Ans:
8h15
